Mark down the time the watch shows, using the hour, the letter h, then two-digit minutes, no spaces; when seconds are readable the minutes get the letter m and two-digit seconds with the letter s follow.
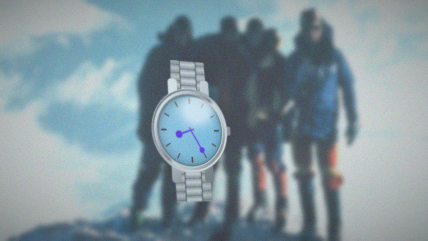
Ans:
8h25
